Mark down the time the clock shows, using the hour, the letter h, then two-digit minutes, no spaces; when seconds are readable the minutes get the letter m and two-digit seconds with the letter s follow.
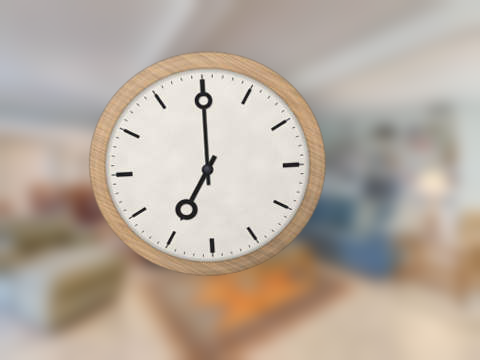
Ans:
7h00
